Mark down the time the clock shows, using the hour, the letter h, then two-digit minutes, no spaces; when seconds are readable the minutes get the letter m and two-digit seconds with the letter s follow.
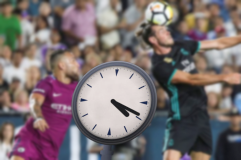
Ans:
4h19
